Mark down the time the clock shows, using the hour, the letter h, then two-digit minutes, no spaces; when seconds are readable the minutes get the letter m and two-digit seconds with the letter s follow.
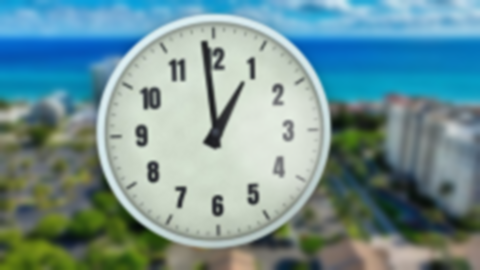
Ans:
12h59
